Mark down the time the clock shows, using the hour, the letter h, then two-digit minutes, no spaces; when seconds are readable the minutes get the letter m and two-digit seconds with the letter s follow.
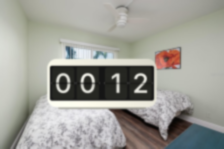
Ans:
0h12
